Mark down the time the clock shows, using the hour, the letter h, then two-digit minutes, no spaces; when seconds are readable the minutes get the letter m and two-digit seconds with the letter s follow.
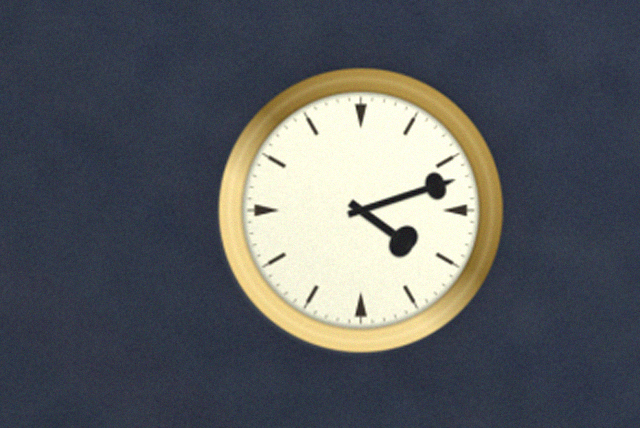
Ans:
4h12
